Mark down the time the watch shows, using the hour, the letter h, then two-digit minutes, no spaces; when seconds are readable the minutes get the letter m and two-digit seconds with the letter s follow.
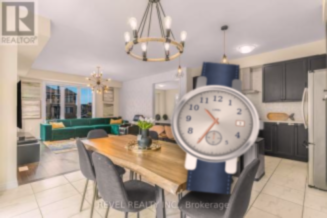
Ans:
10h35
